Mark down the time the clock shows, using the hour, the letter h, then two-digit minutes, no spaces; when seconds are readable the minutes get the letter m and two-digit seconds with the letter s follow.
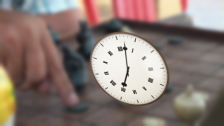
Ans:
7h02
